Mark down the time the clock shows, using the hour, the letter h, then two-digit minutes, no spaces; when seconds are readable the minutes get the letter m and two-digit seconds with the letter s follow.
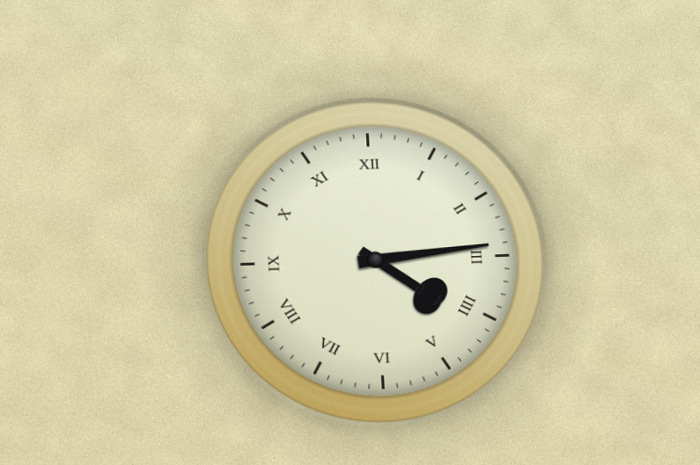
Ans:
4h14
